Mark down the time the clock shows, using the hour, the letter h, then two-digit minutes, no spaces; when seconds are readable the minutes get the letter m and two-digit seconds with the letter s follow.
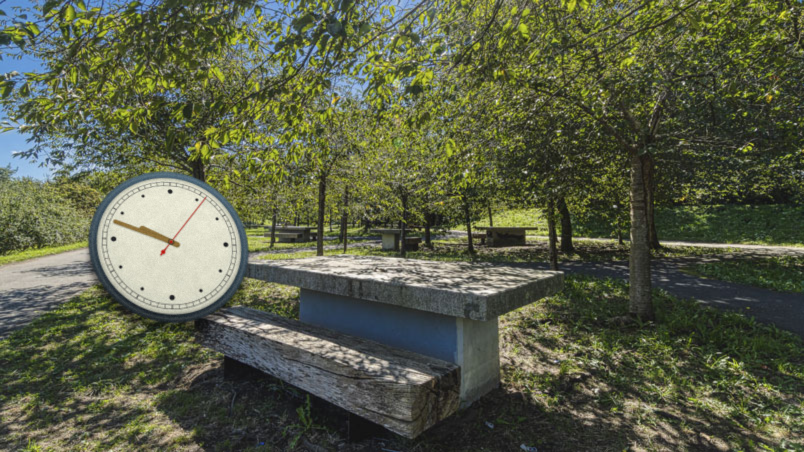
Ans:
9h48m06s
